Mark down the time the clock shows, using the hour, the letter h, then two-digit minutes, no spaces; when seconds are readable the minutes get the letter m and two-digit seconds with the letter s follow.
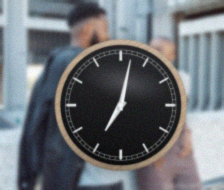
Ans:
7h02
